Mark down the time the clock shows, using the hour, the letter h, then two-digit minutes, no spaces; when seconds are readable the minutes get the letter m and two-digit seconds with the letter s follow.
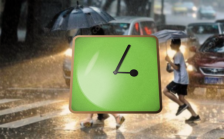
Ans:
3h04
